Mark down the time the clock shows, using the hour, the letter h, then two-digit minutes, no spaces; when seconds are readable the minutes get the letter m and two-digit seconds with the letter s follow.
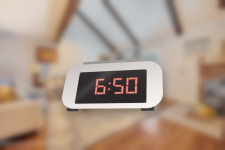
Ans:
6h50
